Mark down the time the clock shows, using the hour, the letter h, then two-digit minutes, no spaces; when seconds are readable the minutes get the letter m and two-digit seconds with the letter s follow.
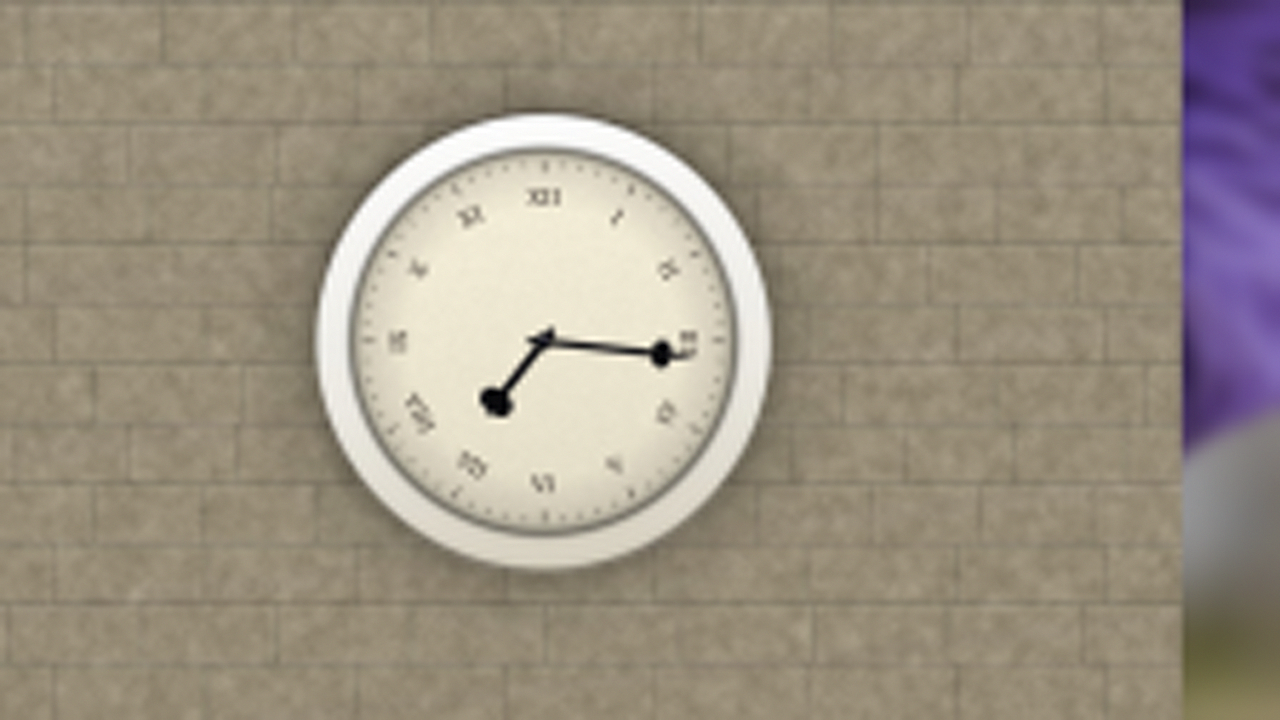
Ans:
7h16
